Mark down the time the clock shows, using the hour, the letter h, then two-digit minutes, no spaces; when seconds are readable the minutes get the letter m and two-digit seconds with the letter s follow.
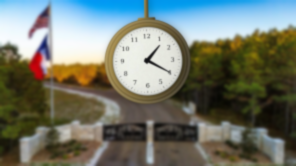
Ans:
1h20
